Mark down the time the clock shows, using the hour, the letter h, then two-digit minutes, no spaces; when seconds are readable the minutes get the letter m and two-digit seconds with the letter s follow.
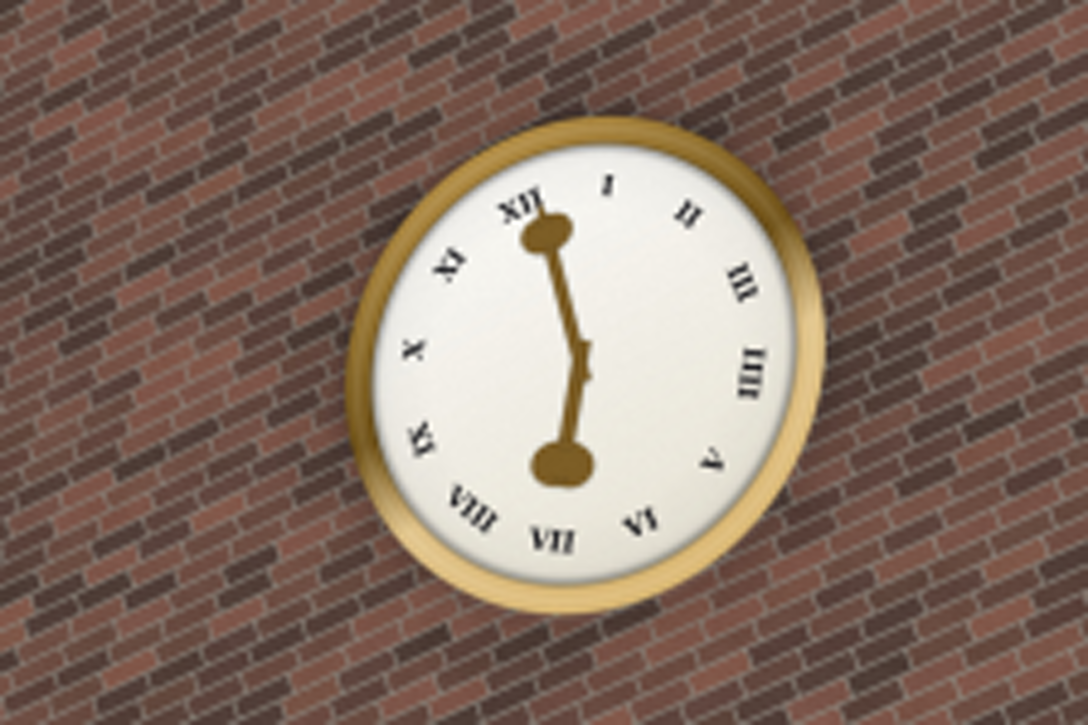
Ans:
7h01
